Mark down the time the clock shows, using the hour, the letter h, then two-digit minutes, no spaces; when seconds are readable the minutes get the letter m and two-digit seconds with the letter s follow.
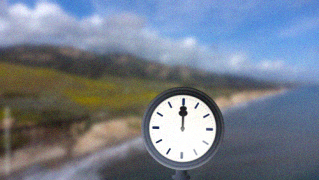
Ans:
12h00
